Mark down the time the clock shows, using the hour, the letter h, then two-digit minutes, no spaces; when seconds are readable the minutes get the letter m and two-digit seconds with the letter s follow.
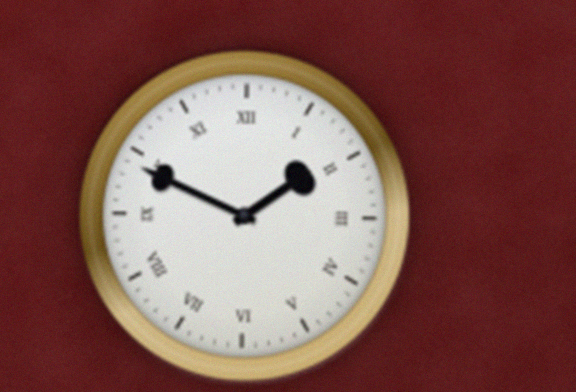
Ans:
1h49
